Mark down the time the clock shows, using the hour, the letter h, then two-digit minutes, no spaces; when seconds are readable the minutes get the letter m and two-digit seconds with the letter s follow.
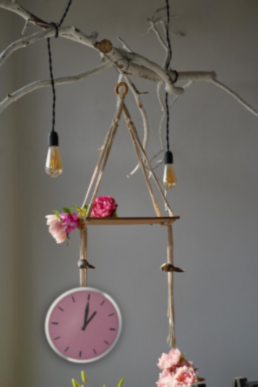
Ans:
1h00
